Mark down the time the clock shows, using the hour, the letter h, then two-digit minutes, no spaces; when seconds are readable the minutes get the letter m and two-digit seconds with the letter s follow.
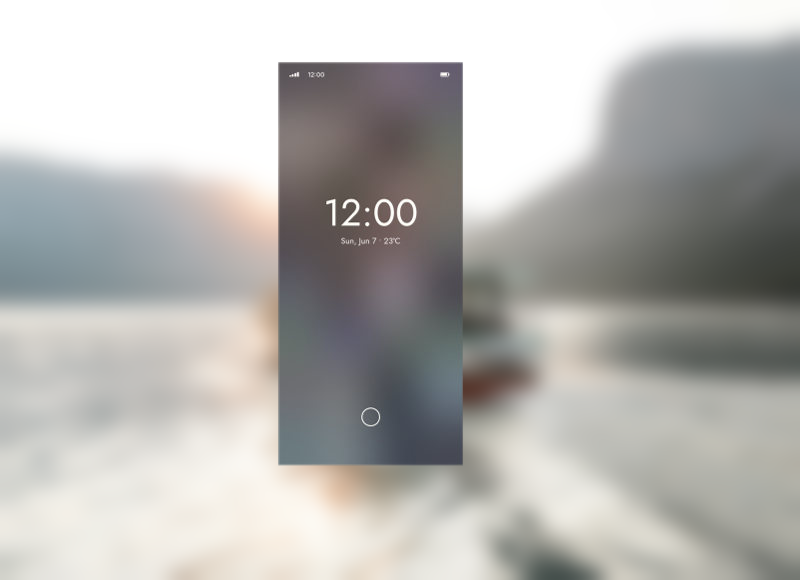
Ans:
12h00
